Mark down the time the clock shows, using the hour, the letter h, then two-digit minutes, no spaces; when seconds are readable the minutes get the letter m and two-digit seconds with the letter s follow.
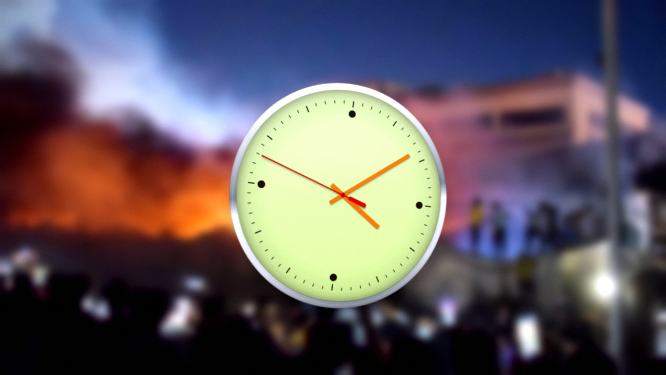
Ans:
4h08m48s
